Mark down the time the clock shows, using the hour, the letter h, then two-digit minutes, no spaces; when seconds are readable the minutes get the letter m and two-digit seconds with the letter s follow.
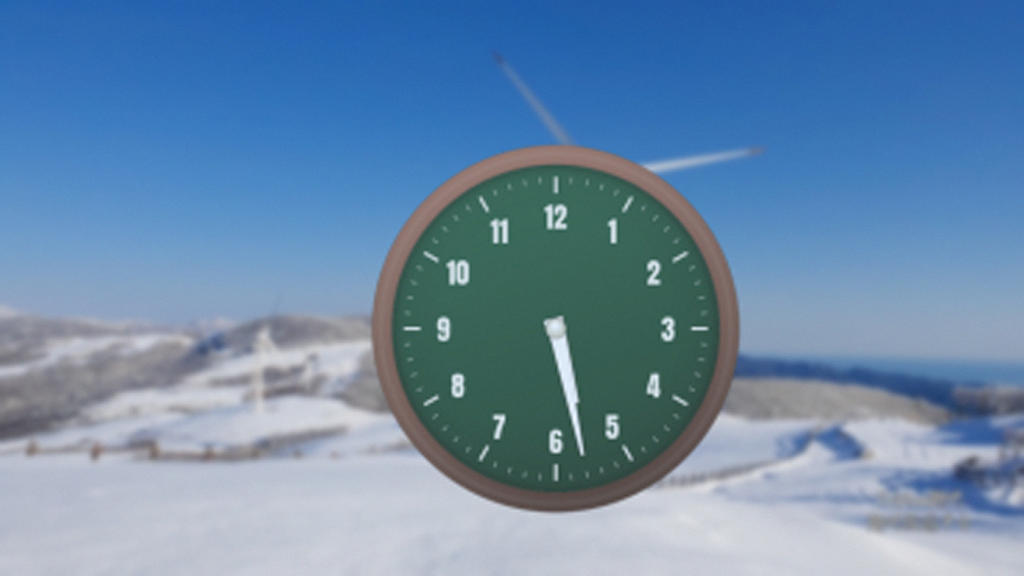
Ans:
5h28
